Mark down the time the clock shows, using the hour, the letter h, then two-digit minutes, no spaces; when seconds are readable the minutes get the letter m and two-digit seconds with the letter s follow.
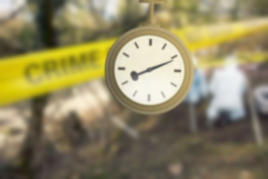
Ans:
8h11
